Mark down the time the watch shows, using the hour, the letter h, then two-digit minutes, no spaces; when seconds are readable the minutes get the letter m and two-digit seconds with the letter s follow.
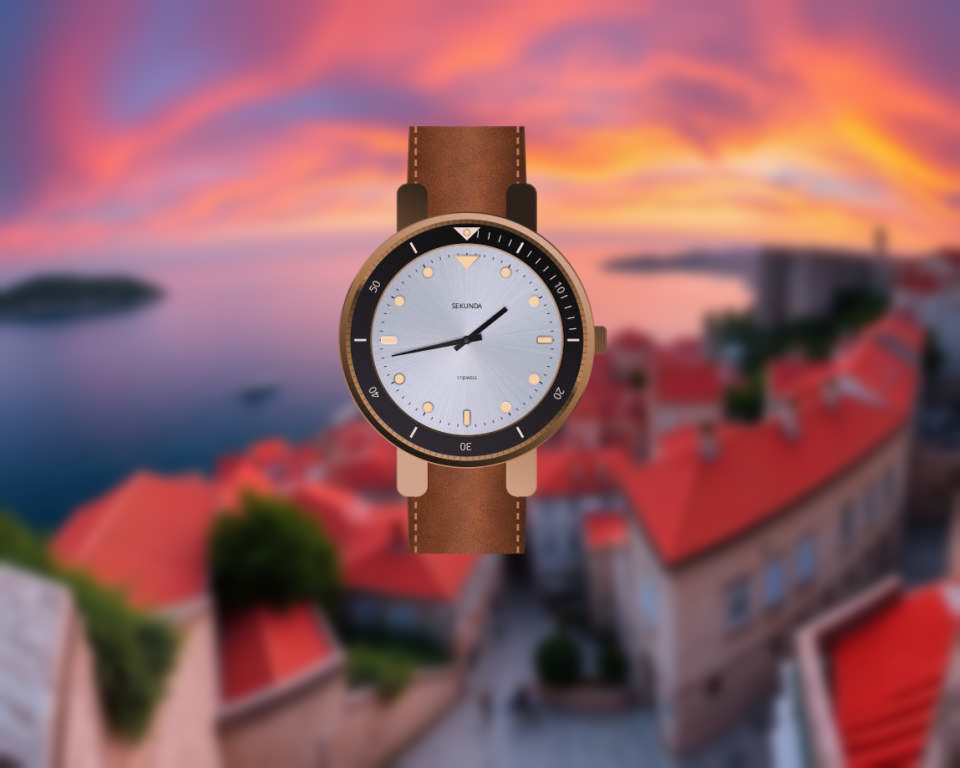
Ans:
1h43
